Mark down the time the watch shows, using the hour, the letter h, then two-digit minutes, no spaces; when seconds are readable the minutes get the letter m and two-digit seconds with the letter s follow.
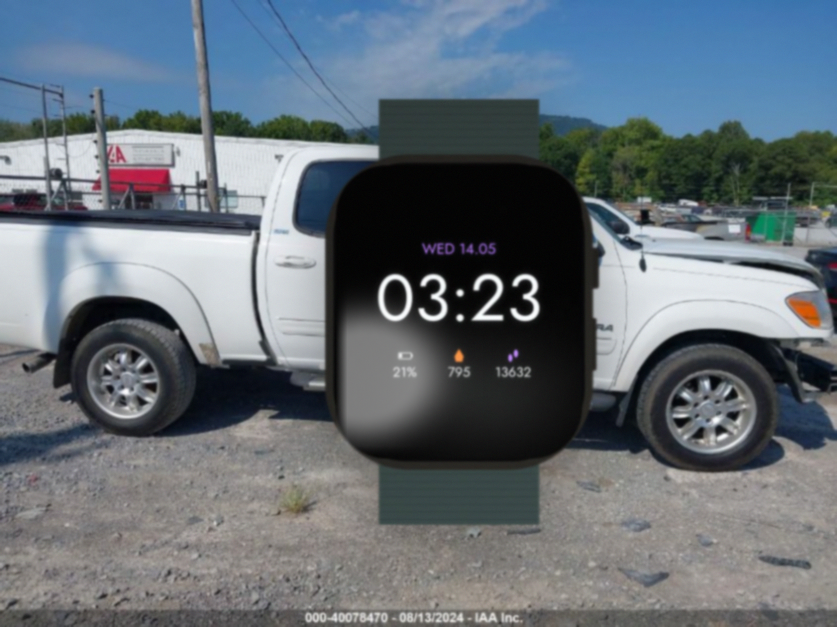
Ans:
3h23
